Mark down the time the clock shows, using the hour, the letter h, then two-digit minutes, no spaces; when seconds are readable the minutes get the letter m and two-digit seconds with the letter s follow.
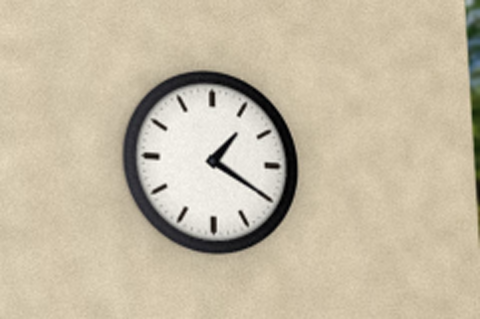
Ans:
1h20
